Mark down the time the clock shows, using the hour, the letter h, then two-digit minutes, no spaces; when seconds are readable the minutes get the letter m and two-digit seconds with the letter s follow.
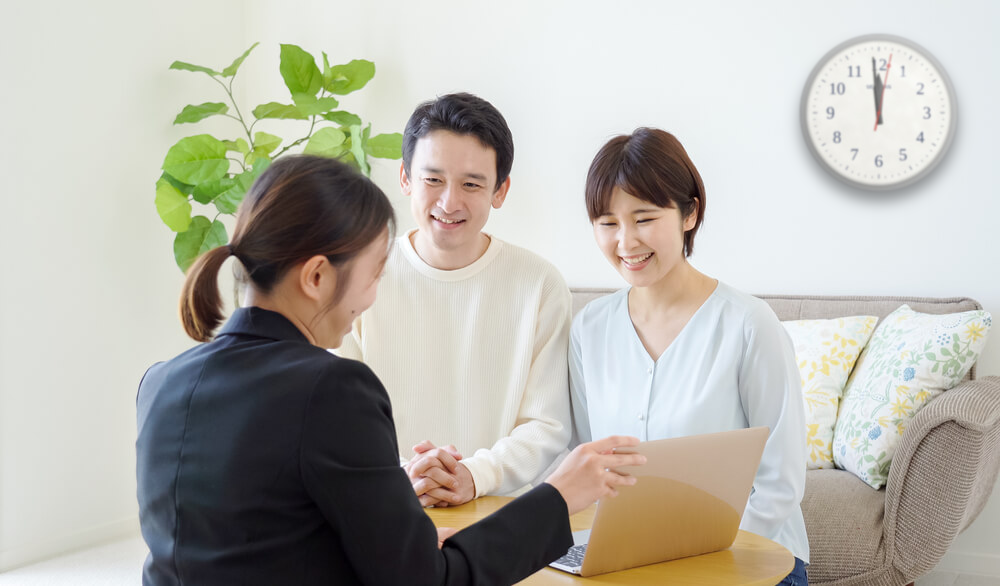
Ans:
11h59m02s
